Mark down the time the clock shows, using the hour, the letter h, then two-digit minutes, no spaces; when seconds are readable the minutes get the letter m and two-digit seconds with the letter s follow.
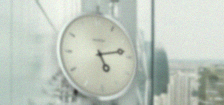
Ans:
5h13
